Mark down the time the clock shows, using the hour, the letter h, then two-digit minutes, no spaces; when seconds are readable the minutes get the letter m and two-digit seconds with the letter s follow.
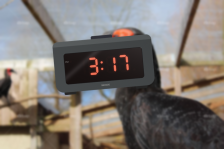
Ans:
3h17
